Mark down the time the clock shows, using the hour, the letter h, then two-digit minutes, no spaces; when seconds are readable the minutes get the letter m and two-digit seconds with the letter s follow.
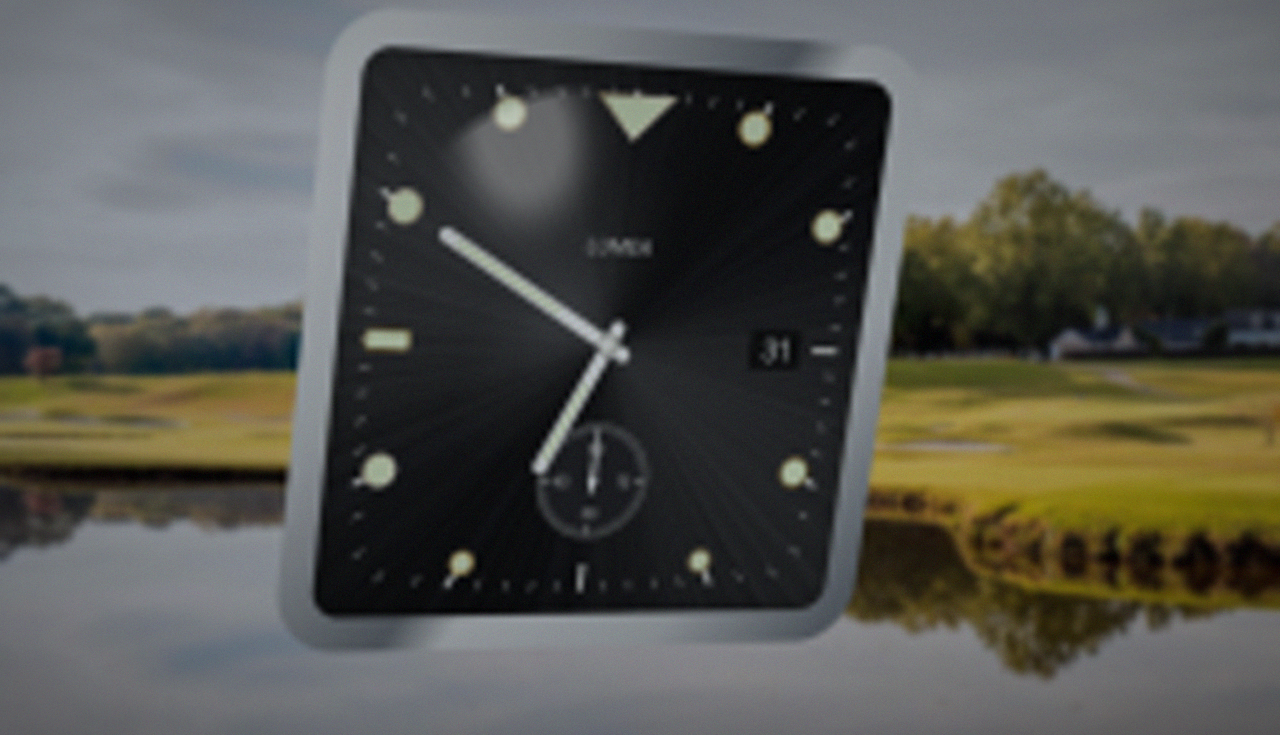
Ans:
6h50
